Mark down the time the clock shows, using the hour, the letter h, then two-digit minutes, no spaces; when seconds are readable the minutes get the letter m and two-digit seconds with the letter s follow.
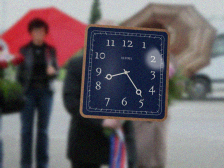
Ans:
8h24
